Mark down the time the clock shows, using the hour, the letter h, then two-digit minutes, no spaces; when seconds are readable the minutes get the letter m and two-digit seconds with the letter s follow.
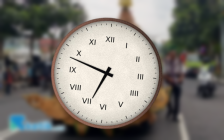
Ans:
6h48
